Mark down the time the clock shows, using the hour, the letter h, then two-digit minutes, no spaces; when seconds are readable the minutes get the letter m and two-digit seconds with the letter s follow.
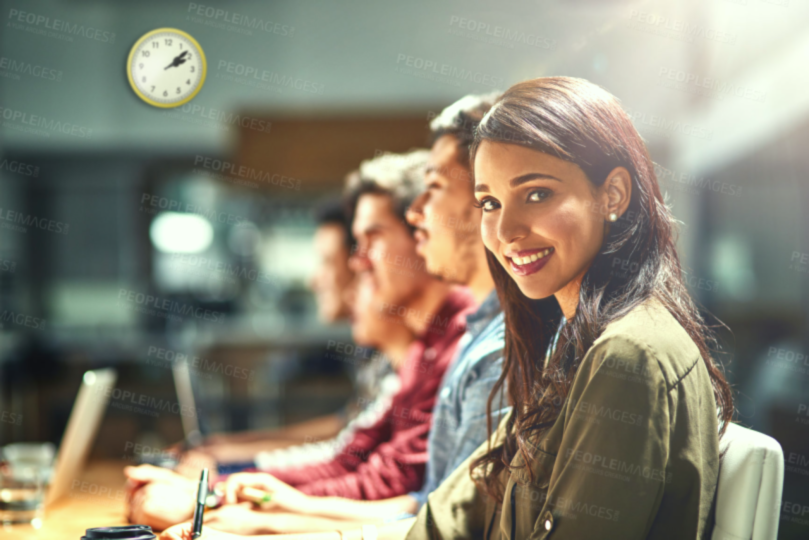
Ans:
2h08
